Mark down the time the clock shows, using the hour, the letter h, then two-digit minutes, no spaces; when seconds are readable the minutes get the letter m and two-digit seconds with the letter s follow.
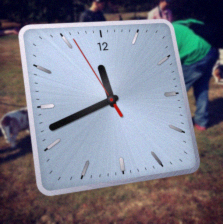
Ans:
11h41m56s
